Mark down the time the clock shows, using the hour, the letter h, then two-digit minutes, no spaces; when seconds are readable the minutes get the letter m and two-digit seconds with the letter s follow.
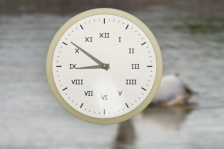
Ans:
8h51
